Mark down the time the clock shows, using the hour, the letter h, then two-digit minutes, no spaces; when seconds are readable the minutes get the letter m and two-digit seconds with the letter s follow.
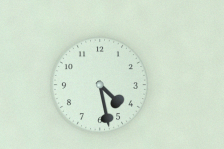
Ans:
4h28
